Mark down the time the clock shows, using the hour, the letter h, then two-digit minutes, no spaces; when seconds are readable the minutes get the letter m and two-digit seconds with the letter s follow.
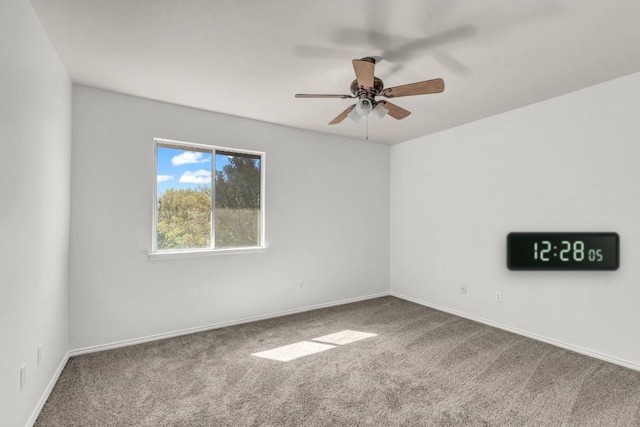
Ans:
12h28m05s
